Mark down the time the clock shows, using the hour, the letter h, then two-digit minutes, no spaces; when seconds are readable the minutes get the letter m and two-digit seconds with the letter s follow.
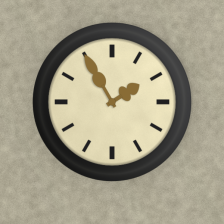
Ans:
1h55
